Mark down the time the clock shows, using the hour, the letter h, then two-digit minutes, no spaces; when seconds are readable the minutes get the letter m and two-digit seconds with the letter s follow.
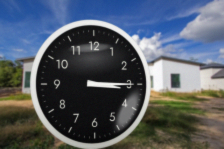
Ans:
3h15
